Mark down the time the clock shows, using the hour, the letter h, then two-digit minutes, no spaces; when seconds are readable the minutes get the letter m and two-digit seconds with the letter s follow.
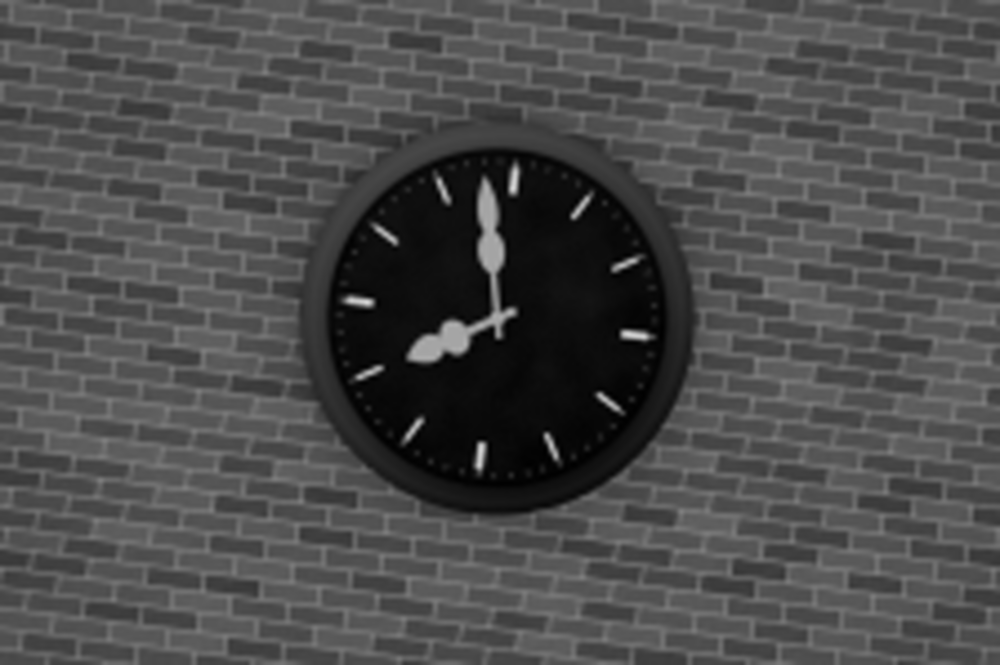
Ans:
7h58
